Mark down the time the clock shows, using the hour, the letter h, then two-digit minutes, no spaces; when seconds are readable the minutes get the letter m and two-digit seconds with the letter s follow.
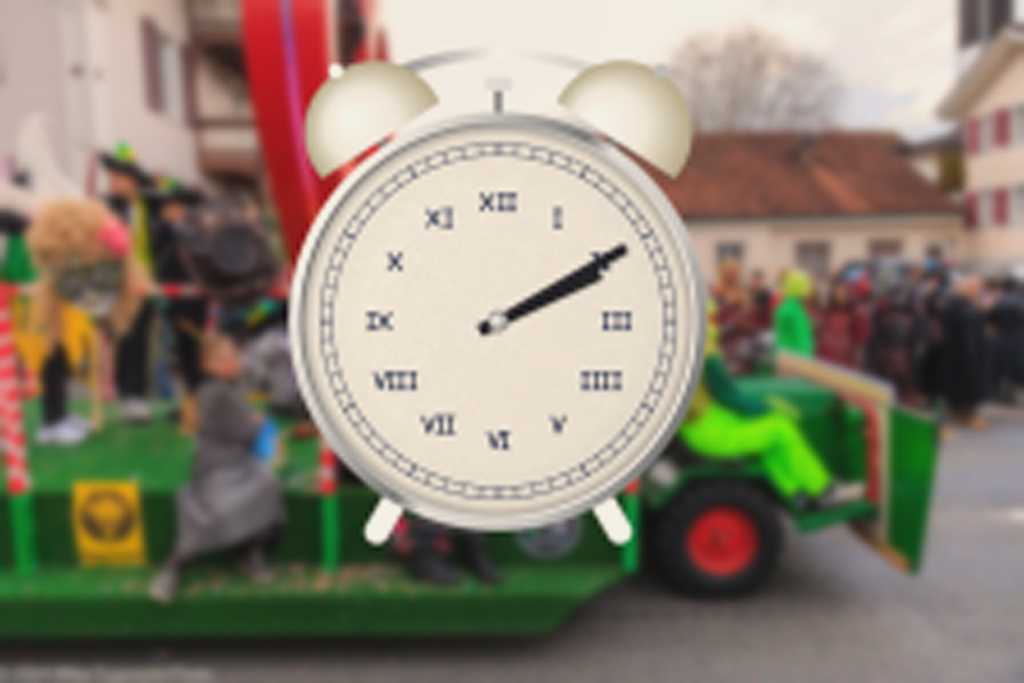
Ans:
2h10
